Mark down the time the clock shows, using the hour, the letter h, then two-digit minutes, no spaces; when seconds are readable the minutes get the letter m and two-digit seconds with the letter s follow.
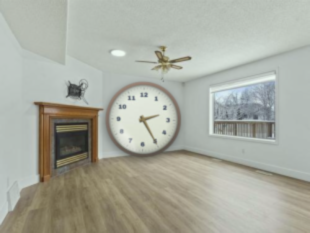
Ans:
2h25
